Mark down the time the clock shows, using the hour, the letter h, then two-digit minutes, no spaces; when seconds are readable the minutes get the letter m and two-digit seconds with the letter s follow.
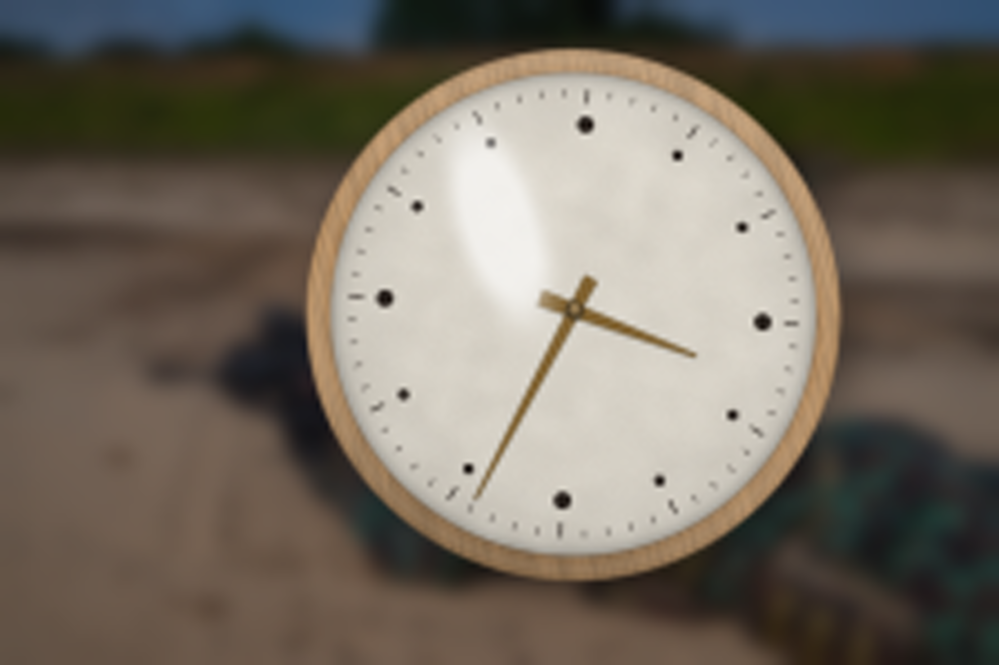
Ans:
3h34
